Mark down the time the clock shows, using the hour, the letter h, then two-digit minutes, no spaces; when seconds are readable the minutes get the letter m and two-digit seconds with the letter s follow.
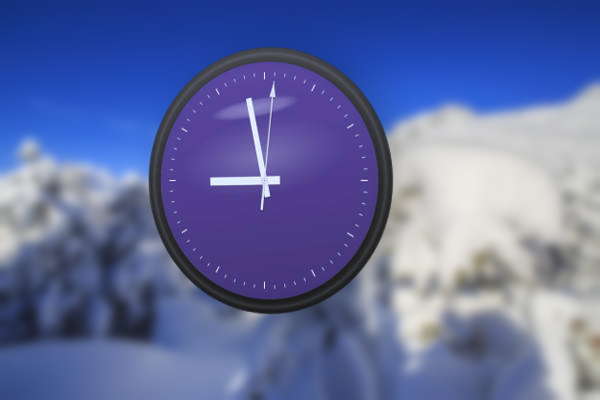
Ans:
8h58m01s
